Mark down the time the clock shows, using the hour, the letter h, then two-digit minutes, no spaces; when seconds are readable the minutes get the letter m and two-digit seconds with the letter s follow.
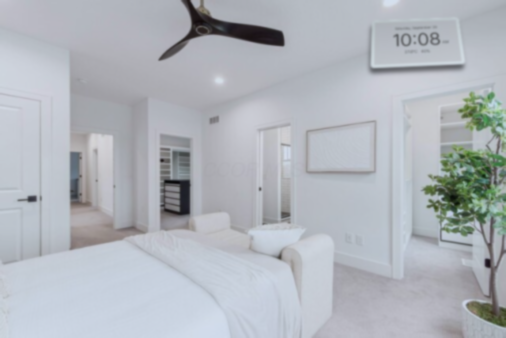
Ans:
10h08
